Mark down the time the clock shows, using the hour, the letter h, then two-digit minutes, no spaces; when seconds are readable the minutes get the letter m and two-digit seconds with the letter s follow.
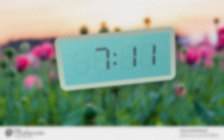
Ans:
7h11
